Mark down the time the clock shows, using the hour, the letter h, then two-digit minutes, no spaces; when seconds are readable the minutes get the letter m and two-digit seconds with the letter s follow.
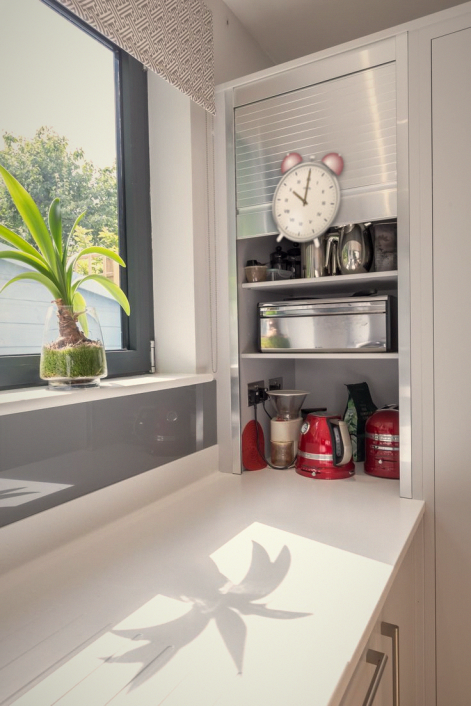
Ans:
10h00
